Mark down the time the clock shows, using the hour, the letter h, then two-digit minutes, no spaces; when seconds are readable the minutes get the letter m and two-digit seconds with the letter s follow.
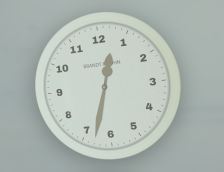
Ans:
12h33
